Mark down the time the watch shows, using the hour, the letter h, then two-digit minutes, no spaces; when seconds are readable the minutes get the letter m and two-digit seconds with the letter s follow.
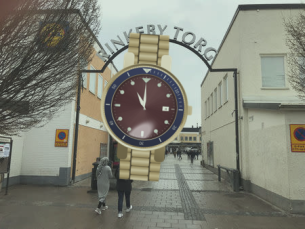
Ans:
11h00
